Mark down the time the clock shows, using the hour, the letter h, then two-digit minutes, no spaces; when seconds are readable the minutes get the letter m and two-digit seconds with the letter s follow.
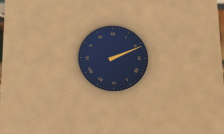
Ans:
2h11
